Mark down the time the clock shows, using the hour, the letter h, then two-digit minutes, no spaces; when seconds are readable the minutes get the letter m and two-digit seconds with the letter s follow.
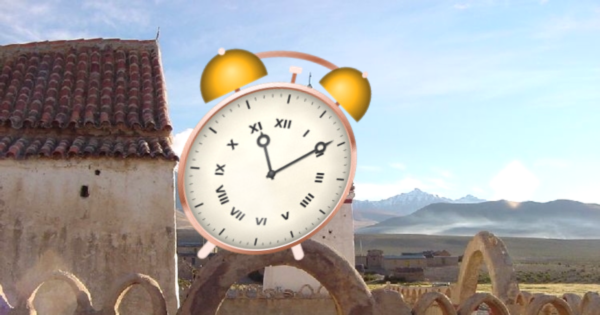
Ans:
11h09
